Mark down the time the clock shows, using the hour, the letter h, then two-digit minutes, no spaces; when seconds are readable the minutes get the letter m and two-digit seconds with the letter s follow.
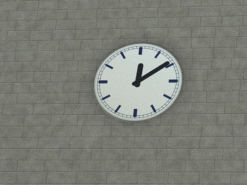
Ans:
12h09
